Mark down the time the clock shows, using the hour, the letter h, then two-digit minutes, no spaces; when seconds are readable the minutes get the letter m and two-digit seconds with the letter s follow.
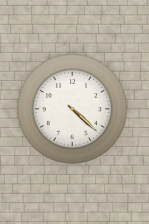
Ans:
4h22
